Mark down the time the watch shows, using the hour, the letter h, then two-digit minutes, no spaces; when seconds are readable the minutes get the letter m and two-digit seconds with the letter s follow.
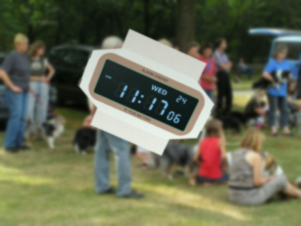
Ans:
11h17m06s
